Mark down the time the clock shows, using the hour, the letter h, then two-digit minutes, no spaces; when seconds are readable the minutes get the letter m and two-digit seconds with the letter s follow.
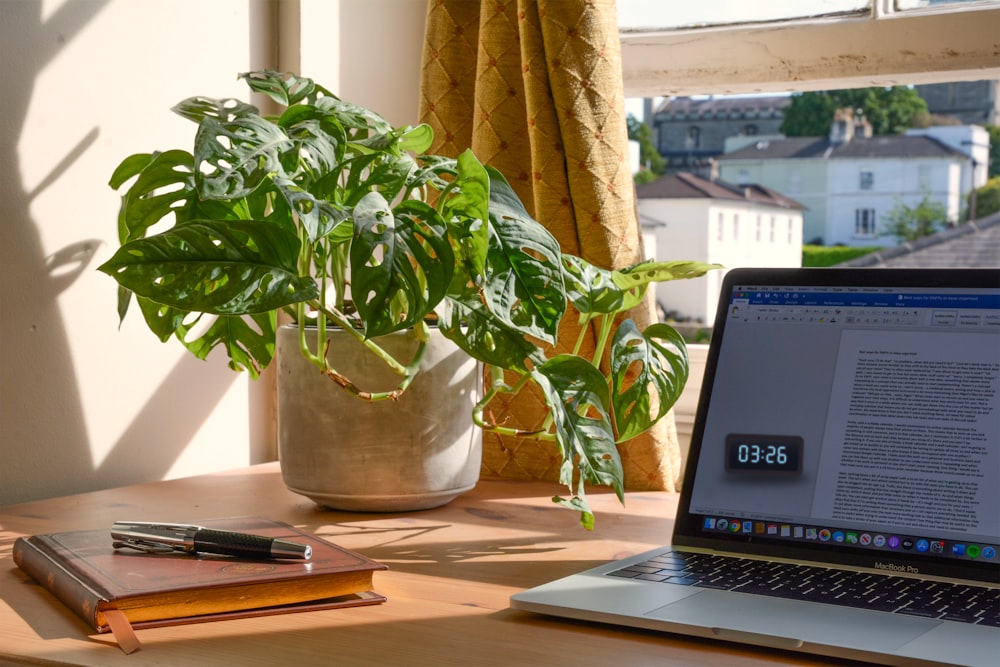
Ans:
3h26
